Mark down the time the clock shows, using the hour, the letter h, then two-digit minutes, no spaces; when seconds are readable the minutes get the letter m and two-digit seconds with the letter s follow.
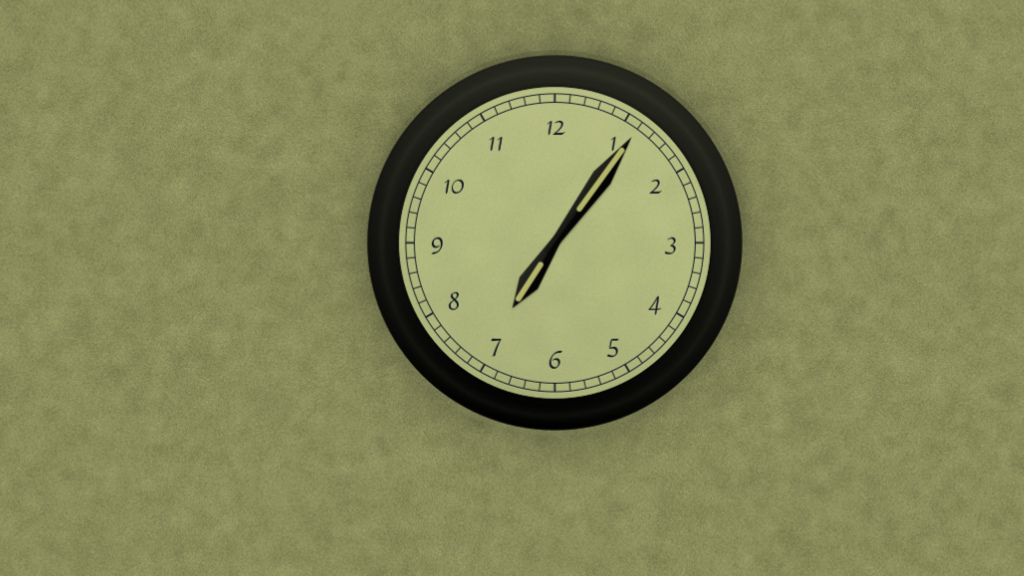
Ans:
7h06
